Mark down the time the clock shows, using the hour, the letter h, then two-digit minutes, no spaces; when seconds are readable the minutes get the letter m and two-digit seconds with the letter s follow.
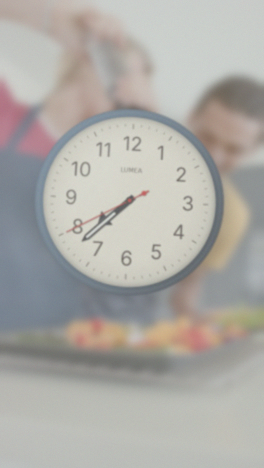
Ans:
7h37m40s
